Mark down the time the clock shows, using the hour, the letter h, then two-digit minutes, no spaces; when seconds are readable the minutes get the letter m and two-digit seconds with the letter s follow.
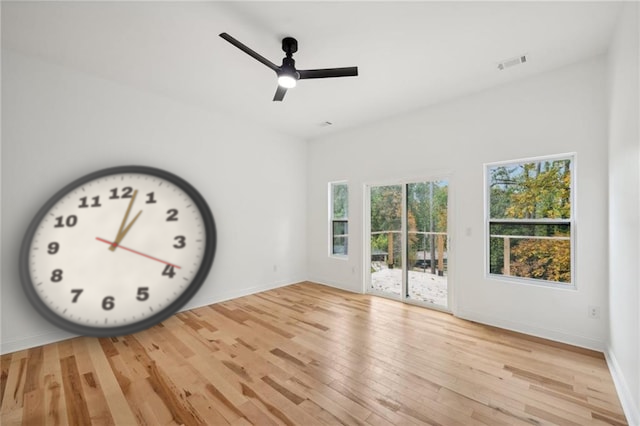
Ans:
1h02m19s
